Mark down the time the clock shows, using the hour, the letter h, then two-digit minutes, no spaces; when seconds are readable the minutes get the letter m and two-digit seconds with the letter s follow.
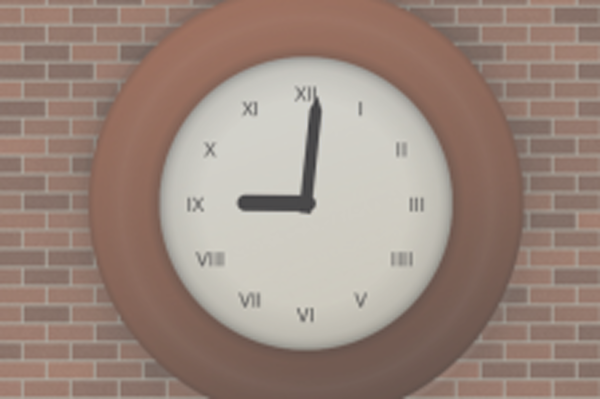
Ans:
9h01
